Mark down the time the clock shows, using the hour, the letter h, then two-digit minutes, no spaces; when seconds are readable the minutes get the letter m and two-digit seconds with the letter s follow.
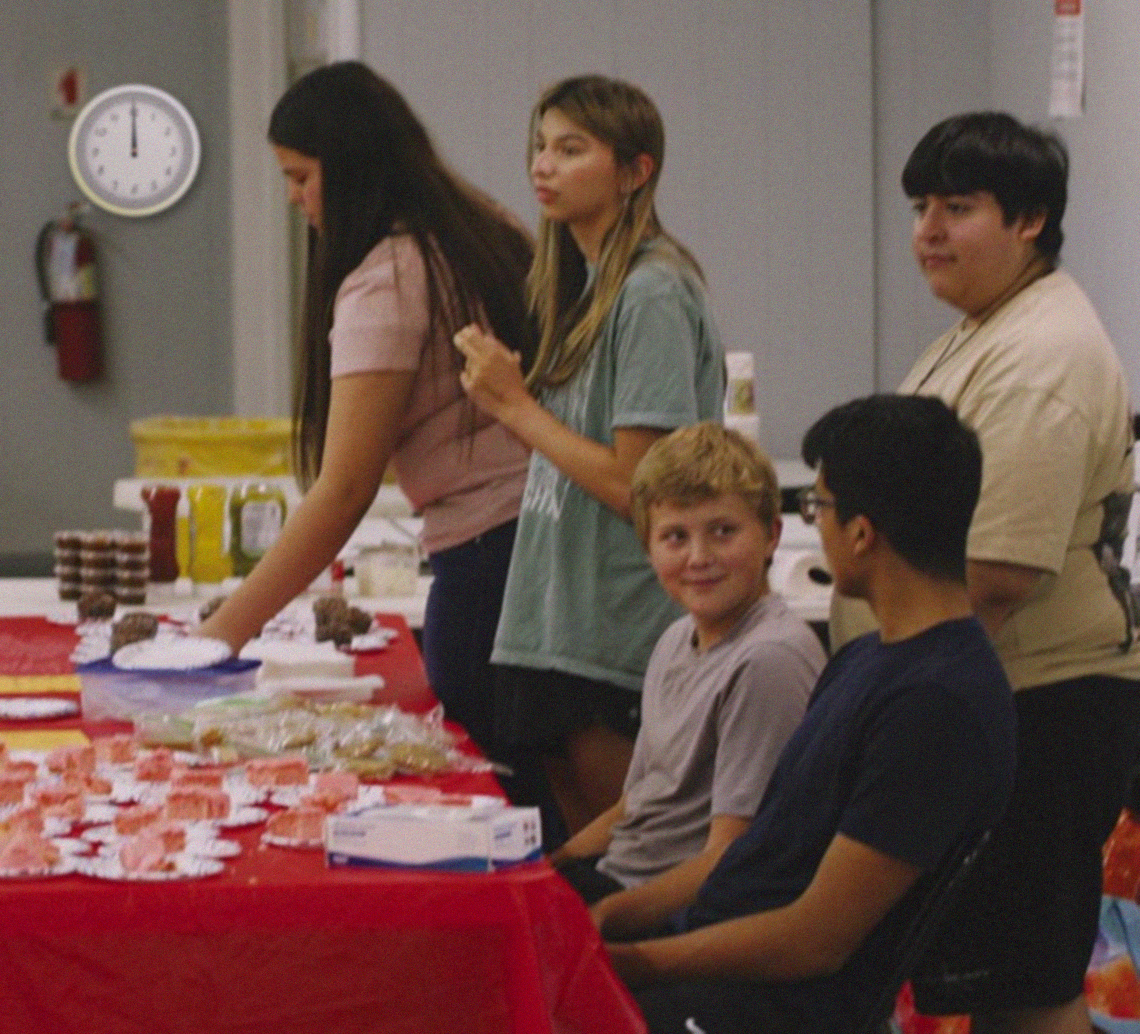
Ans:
12h00
